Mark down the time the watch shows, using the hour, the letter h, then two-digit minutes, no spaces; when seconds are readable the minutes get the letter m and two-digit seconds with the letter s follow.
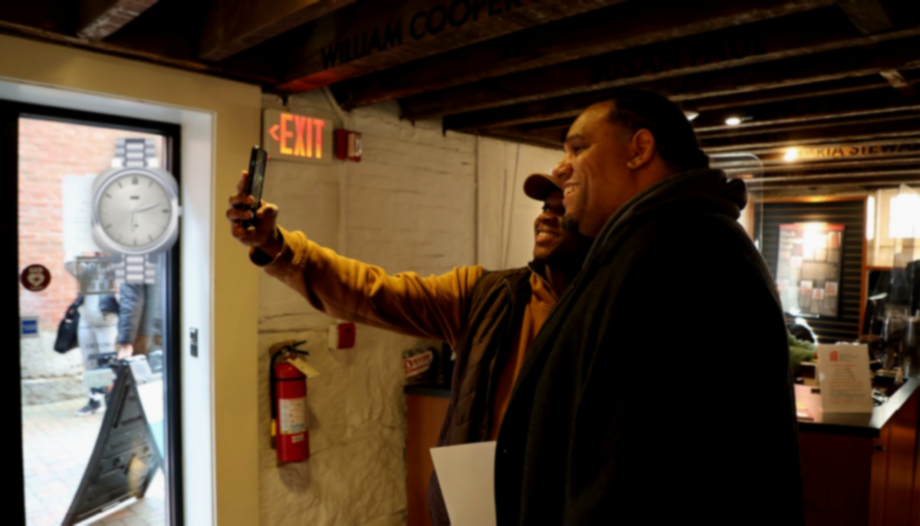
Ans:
6h12
